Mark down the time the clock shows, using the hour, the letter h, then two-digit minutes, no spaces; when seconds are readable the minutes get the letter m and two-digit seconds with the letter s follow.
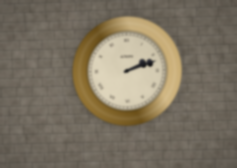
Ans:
2h12
